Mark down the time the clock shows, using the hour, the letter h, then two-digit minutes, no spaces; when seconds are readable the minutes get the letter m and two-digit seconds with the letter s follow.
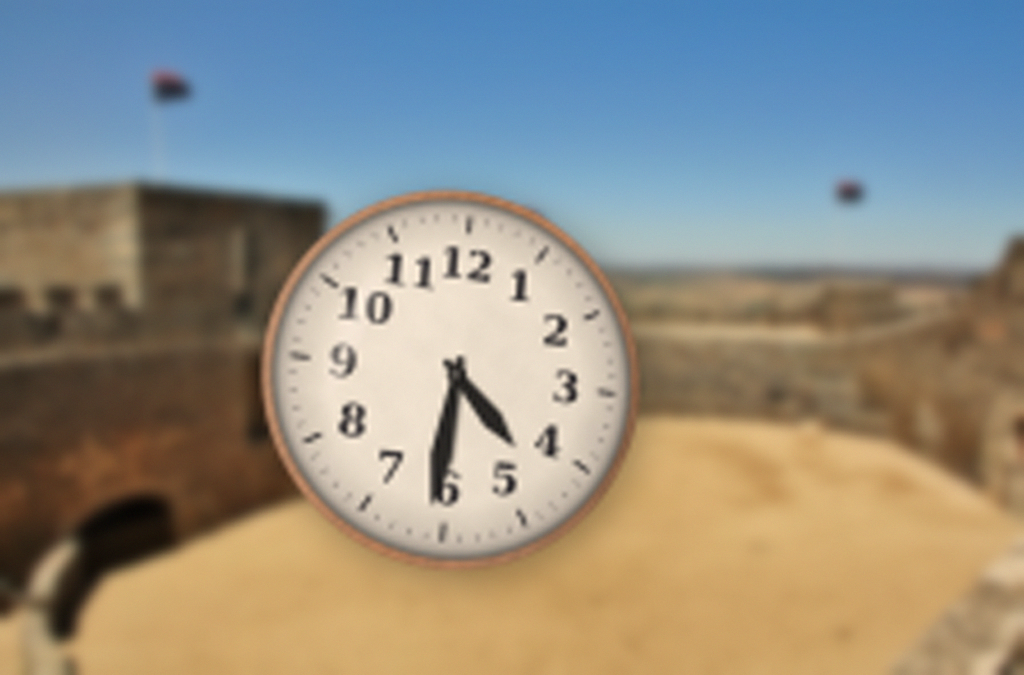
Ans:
4h31
